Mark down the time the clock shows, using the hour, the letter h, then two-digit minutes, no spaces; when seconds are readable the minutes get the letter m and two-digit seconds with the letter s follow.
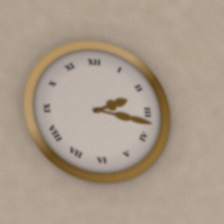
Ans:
2h17
